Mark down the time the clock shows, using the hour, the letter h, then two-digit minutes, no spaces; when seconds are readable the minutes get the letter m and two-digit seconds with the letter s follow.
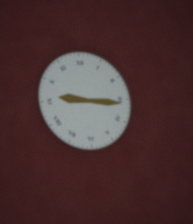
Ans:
9h16
